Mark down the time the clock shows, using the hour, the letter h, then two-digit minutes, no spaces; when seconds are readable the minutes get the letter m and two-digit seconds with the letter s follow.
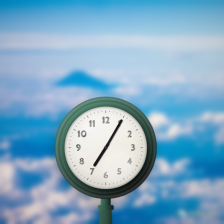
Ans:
7h05
